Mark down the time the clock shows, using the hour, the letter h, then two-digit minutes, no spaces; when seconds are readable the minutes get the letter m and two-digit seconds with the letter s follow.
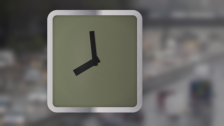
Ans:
7h59
